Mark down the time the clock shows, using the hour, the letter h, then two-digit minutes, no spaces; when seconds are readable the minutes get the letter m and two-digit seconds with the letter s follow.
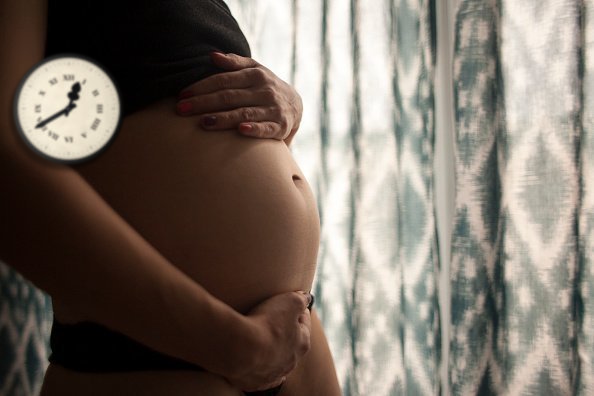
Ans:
12h40
